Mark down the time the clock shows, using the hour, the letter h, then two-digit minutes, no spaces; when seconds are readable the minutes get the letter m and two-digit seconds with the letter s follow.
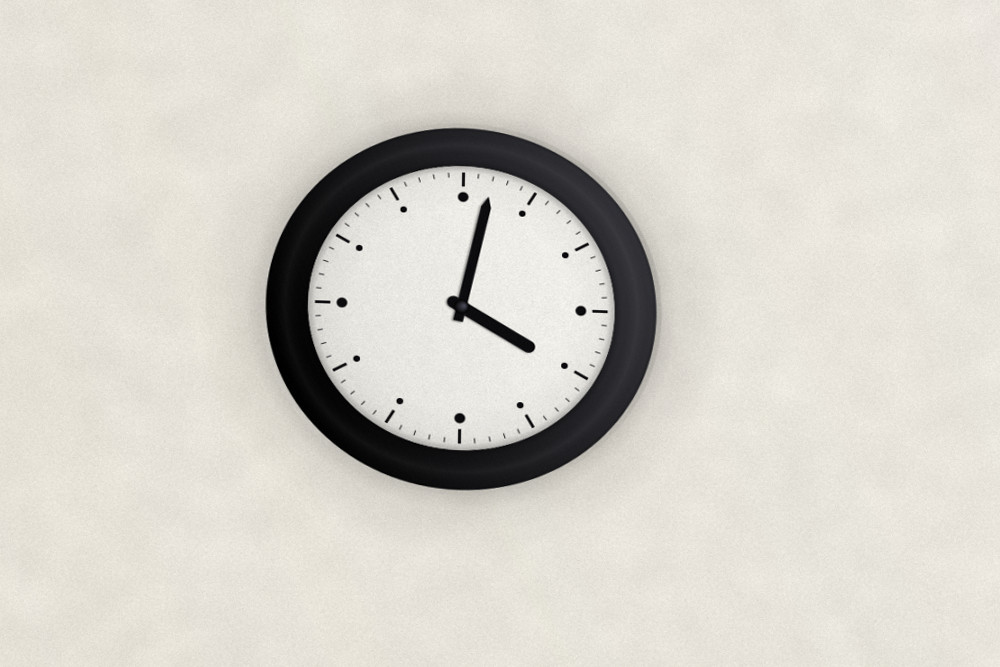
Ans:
4h02
